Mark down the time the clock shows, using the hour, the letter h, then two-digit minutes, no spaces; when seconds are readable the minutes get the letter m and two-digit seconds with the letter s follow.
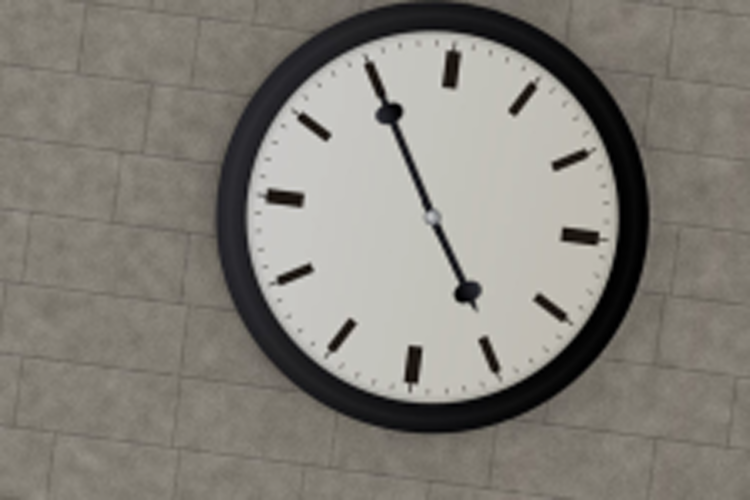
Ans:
4h55
